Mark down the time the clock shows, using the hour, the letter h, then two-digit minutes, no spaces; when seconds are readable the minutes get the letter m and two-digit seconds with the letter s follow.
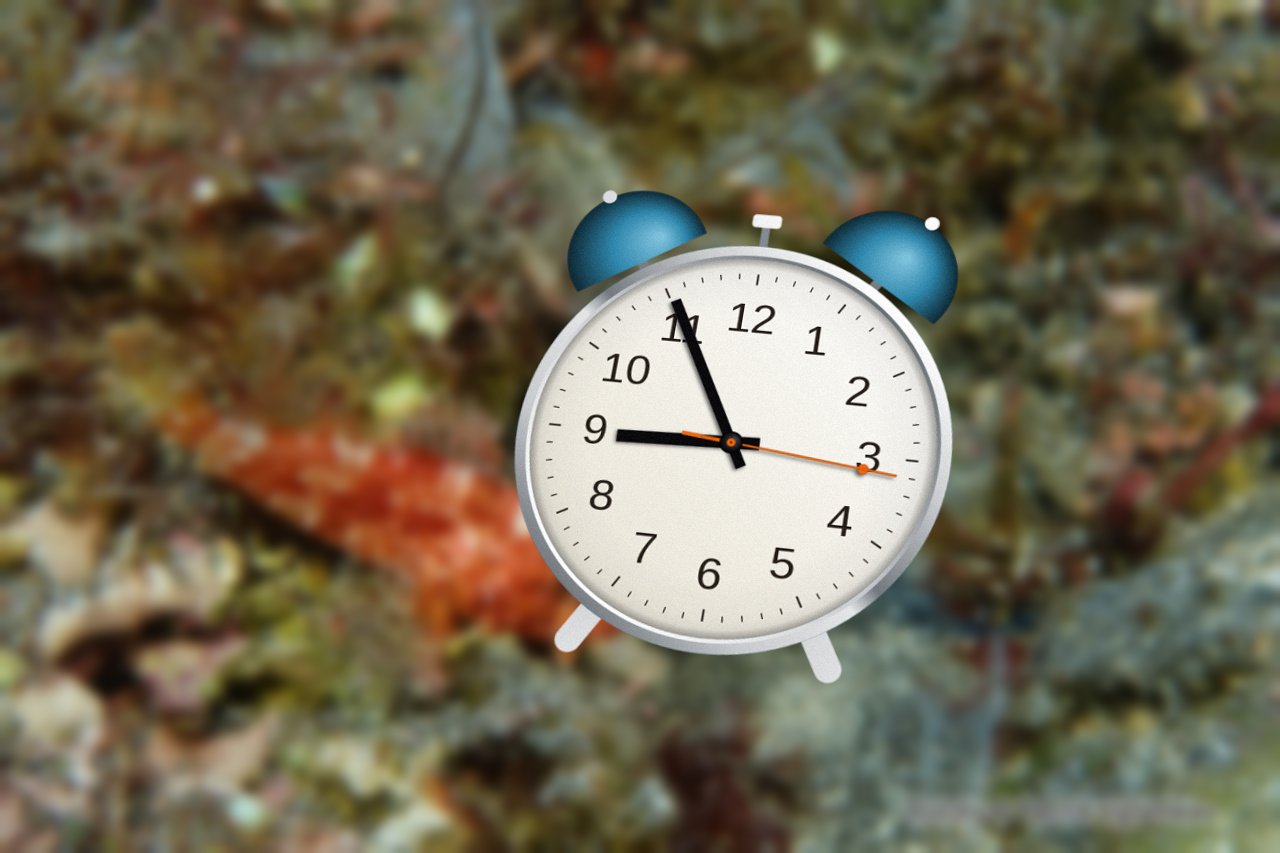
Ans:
8h55m16s
